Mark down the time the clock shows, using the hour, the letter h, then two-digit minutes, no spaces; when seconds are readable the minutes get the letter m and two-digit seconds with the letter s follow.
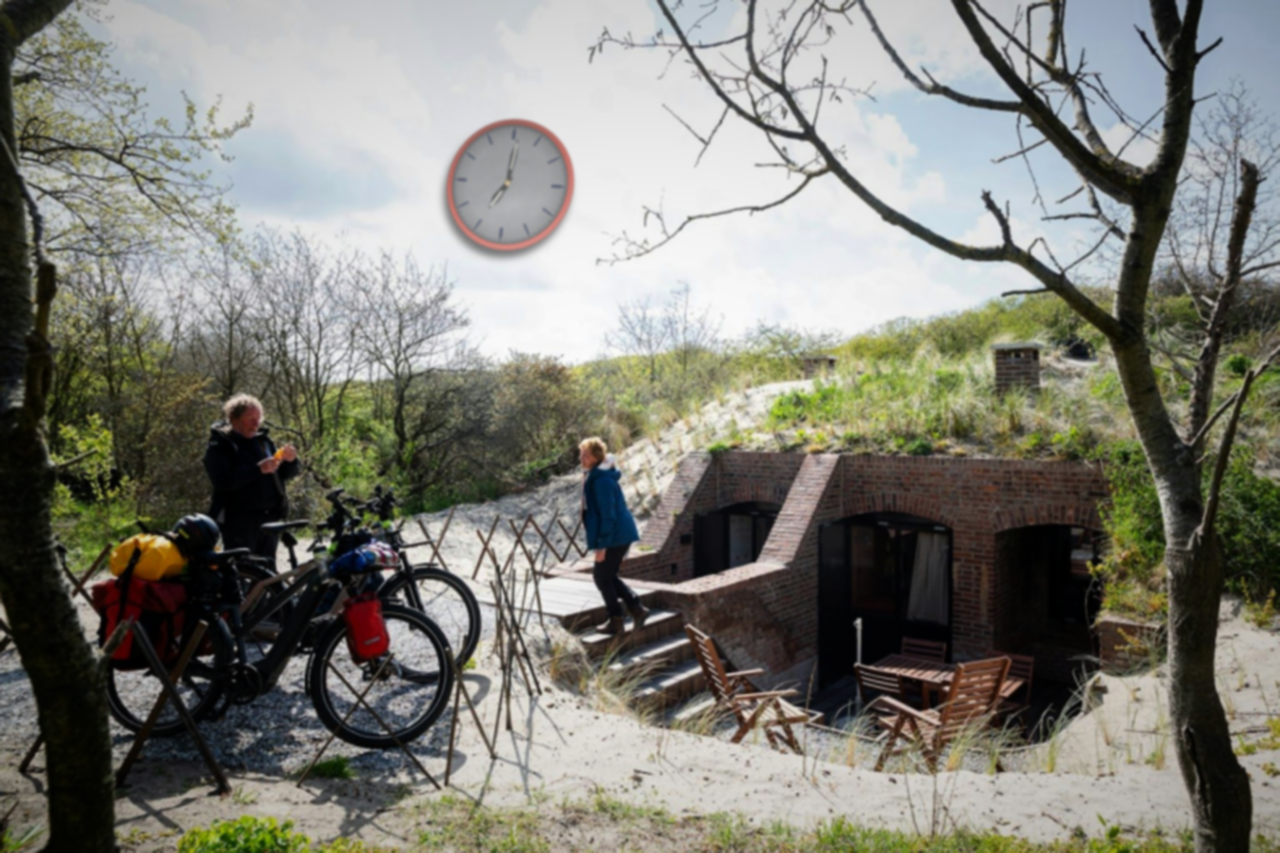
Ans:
7h01
